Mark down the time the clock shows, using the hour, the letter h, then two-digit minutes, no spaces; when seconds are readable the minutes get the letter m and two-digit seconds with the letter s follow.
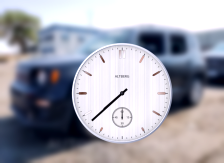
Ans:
7h38
